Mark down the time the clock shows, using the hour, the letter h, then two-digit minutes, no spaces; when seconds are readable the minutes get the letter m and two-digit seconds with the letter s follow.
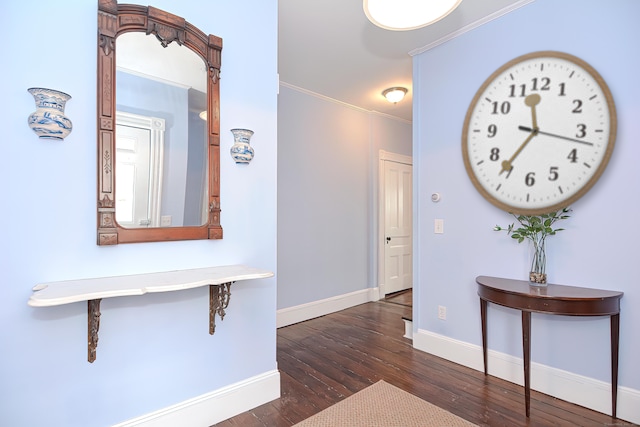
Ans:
11h36m17s
